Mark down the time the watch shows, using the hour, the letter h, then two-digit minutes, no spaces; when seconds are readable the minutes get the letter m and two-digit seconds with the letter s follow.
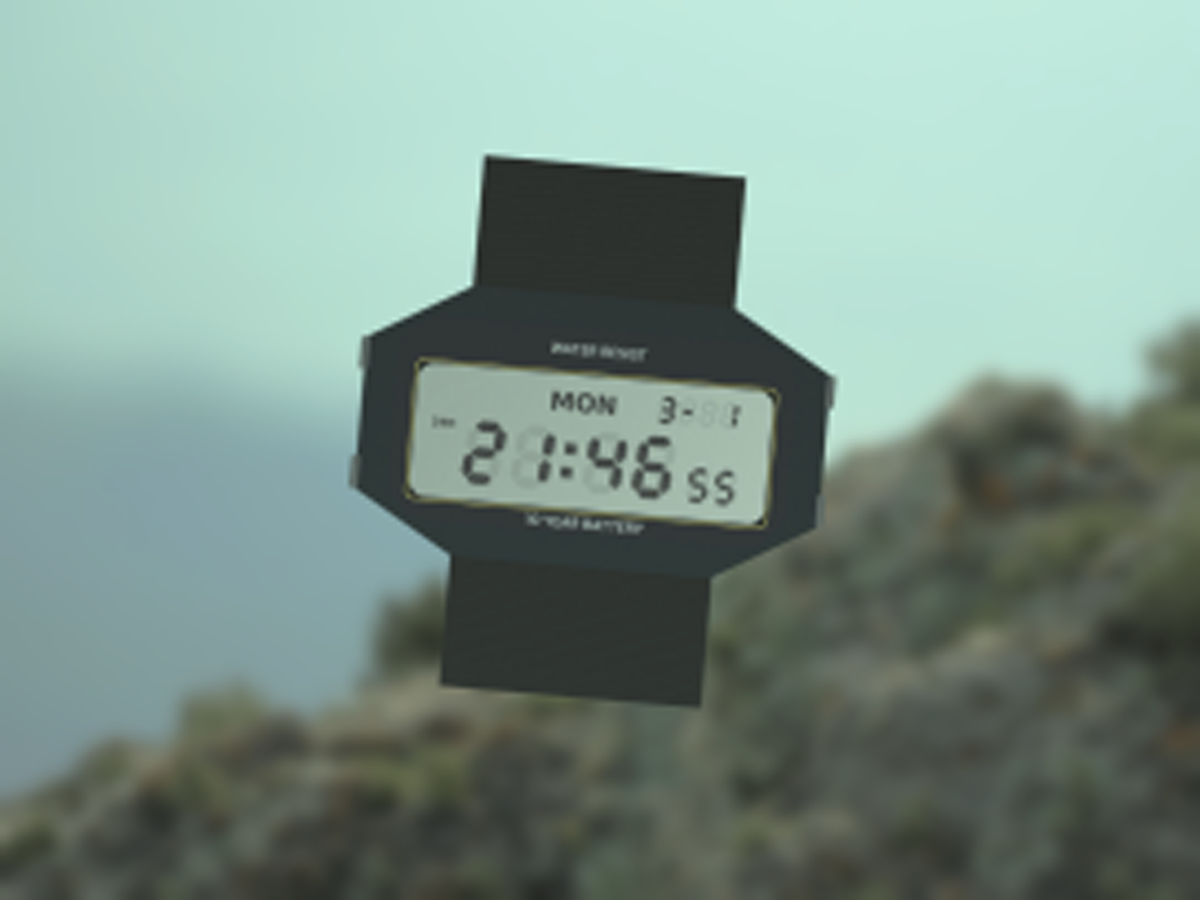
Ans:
21h46m55s
